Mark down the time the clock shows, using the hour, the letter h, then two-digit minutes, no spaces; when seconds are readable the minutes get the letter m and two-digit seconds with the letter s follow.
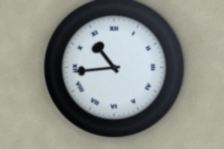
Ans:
10h44
